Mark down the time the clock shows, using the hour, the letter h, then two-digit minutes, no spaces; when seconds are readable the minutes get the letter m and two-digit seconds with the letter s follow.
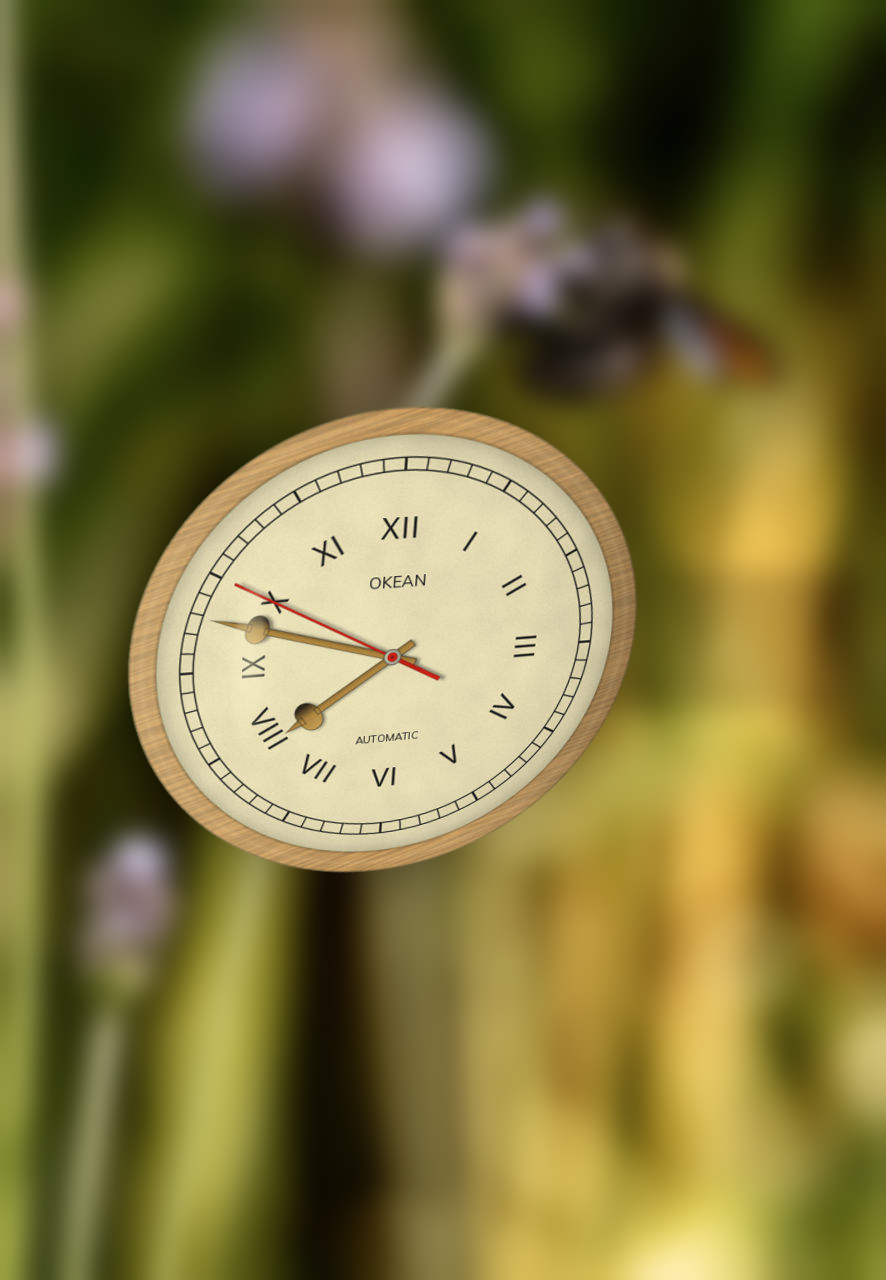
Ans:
7h47m50s
